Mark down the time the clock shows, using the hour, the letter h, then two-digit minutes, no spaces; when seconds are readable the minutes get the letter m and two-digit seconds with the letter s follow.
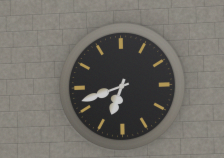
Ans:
6h42
